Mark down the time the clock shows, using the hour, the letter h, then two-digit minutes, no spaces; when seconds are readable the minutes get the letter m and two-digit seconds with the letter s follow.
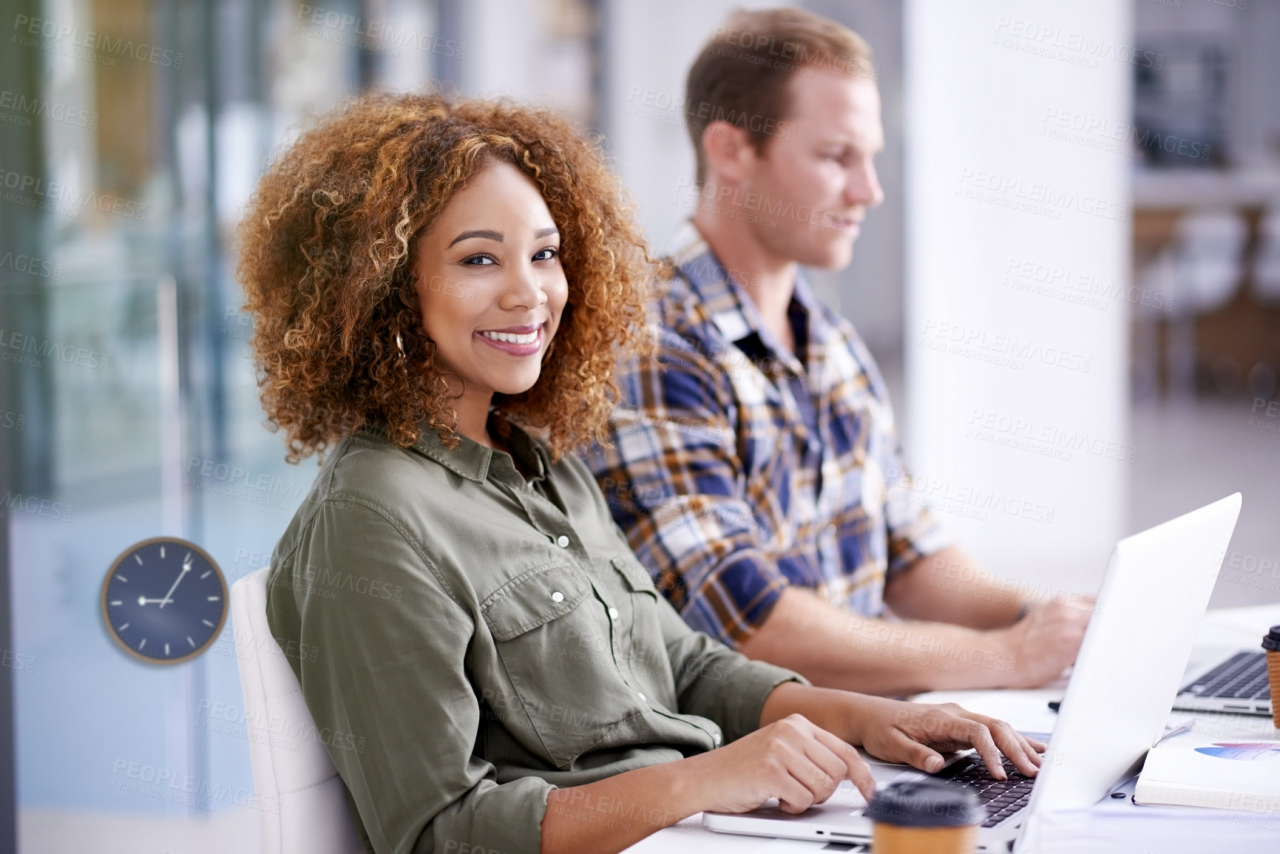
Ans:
9h06
